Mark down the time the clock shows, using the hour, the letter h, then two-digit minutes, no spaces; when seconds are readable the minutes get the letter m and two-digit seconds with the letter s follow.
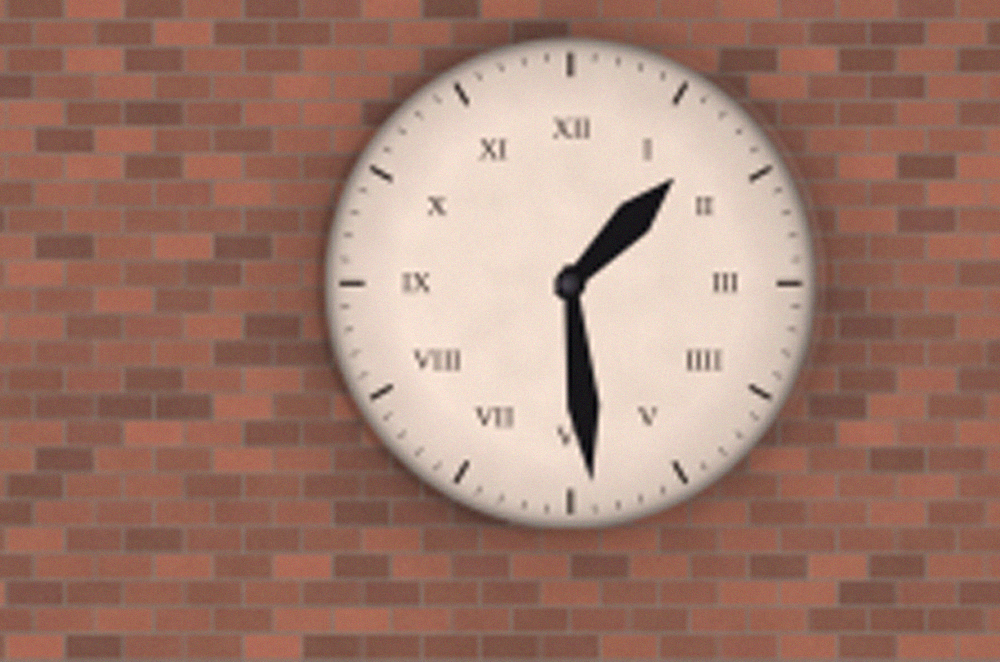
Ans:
1h29
